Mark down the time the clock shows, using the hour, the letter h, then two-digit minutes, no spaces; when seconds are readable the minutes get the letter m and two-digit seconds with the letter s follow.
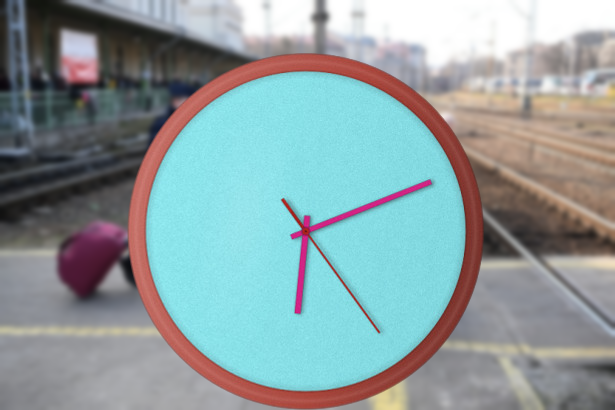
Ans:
6h11m24s
